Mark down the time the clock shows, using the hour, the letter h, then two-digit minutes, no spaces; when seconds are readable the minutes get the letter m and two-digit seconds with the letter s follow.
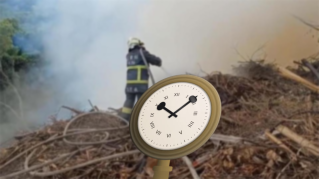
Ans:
10h08
